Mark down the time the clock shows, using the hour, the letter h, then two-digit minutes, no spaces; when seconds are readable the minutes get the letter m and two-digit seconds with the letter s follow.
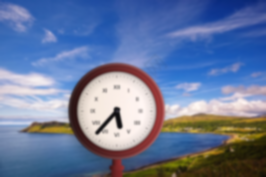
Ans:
5h37
